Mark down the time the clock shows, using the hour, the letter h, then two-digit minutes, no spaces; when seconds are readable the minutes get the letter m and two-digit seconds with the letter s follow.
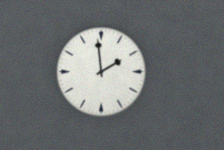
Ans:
1h59
